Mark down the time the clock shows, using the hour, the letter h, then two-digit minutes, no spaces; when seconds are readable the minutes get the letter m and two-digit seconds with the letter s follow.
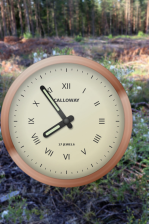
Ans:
7h54
